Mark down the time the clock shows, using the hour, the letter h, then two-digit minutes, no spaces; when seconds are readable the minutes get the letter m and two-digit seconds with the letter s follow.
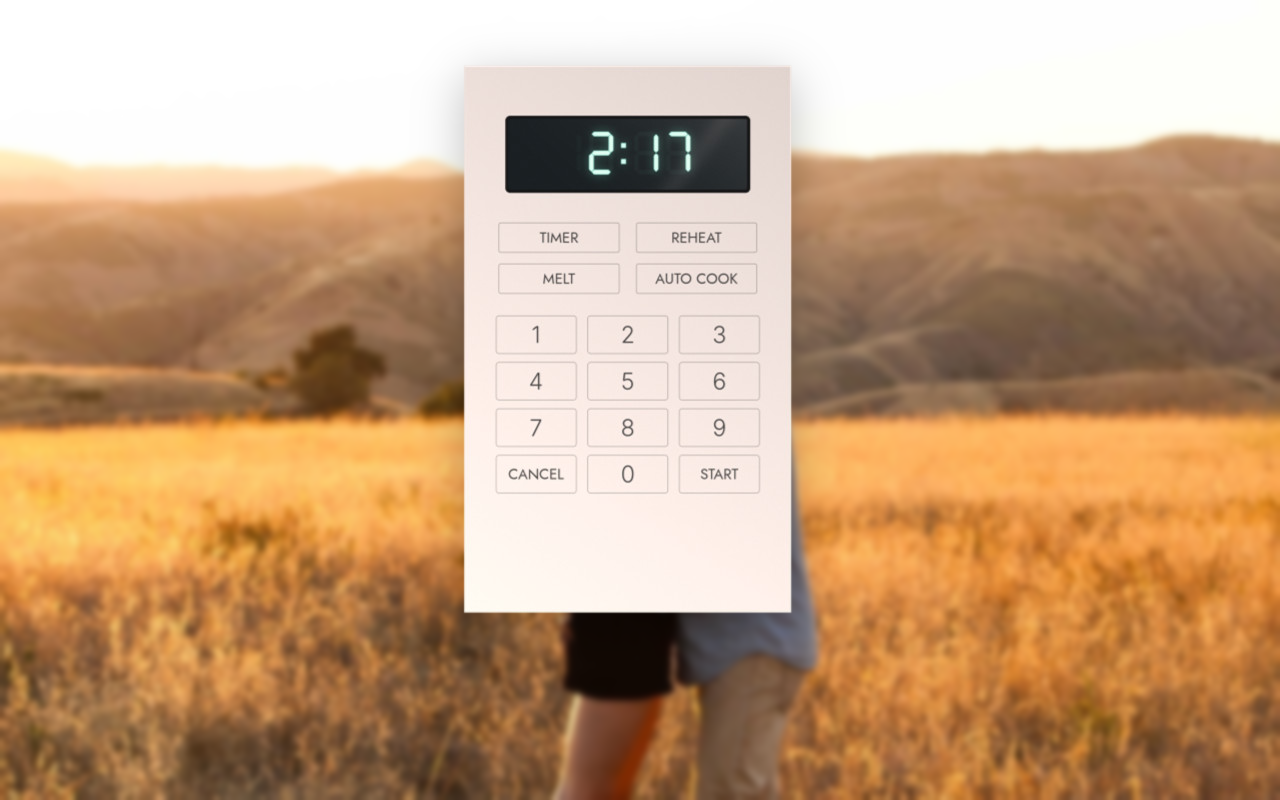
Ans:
2h17
